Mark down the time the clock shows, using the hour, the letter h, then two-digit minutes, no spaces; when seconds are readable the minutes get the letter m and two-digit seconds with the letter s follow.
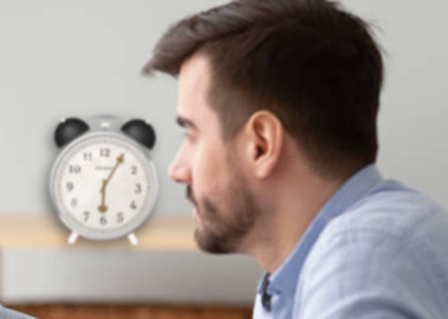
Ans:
6h05
